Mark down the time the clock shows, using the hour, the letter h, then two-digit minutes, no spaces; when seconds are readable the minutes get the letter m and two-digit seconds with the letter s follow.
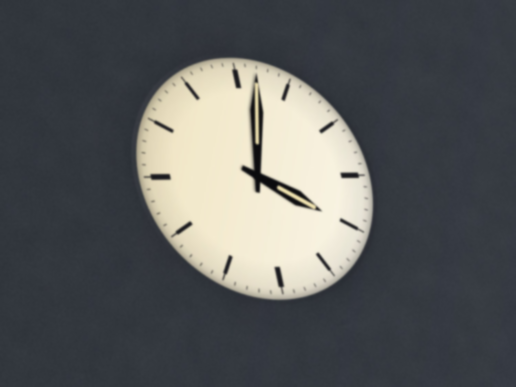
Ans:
4h02
